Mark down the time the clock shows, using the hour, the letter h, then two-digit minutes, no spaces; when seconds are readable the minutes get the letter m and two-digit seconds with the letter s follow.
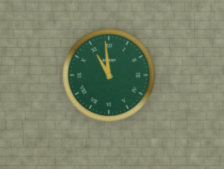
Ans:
10h59
